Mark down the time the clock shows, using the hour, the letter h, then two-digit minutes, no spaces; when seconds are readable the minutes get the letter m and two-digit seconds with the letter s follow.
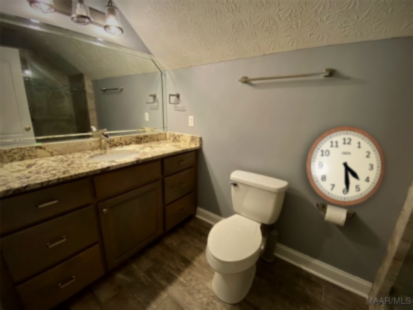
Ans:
4h29
